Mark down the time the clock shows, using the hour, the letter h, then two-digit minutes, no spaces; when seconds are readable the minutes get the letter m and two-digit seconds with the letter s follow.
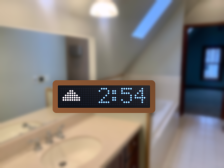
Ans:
2h54
